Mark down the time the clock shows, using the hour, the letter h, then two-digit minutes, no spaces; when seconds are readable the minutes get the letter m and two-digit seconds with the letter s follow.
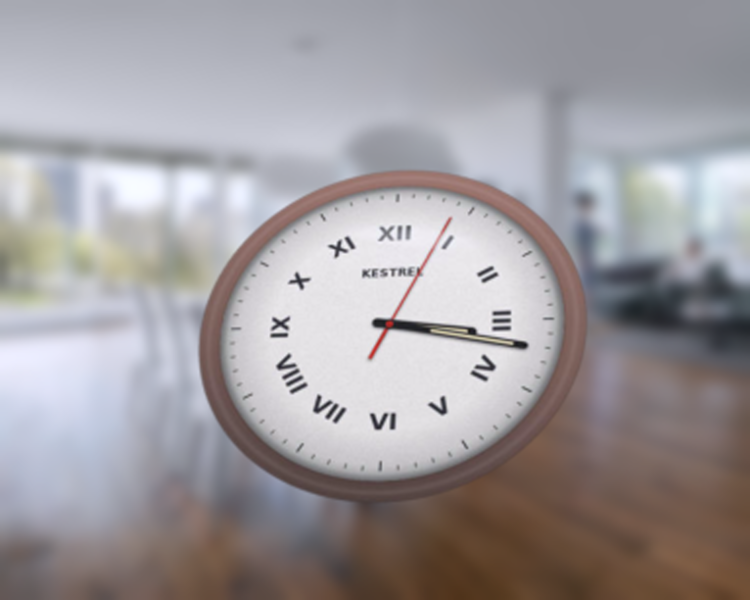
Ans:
3h17m04s
